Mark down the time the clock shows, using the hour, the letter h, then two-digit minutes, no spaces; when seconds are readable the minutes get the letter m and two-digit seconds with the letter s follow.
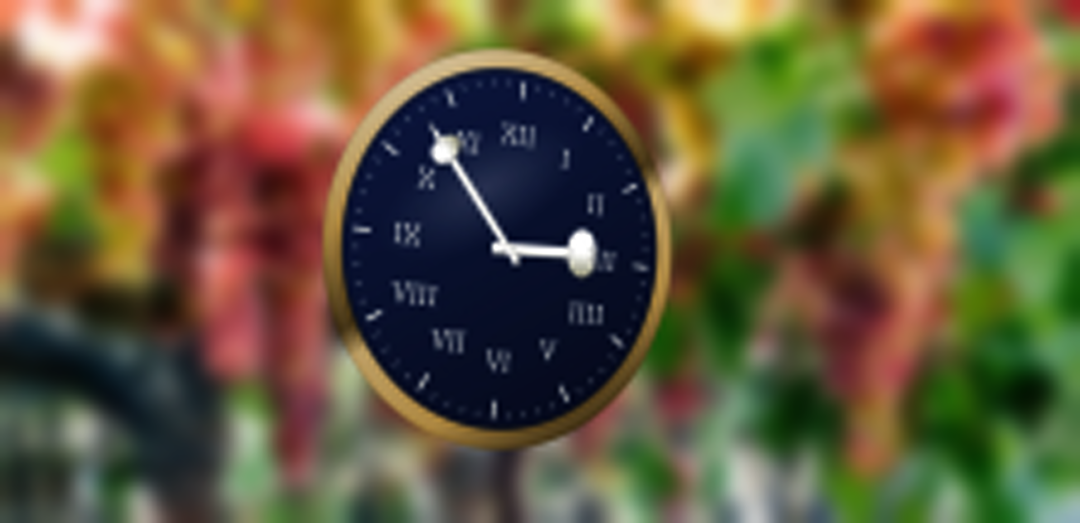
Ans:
2h53
